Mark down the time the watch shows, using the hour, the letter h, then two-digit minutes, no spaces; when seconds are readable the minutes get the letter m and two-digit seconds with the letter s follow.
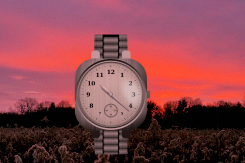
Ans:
10h22
